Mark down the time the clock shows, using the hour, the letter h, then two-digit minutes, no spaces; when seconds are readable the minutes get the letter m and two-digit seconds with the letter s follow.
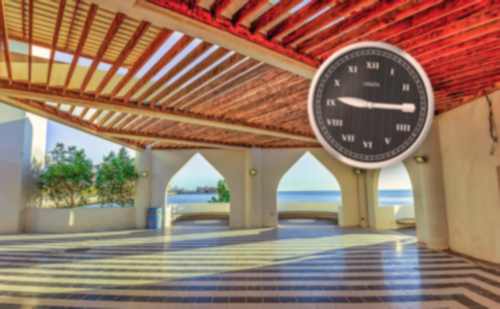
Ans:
9h15
